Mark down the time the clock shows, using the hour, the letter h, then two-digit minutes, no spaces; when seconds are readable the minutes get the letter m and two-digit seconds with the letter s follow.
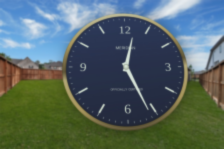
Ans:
12h26
